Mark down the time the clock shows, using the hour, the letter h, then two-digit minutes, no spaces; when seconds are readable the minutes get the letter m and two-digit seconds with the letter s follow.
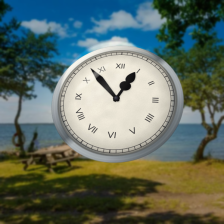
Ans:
12h53
